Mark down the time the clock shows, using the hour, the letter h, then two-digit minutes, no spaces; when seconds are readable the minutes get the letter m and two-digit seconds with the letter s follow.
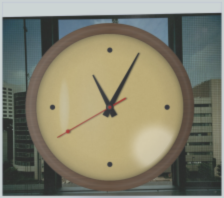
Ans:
11h04m40s
